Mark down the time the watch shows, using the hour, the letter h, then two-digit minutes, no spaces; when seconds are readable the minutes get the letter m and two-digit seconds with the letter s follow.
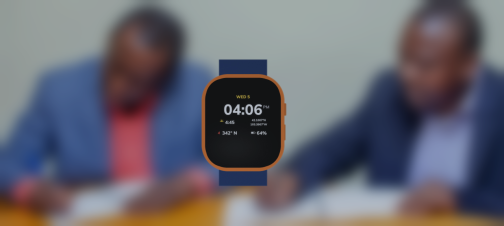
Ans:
4h06
